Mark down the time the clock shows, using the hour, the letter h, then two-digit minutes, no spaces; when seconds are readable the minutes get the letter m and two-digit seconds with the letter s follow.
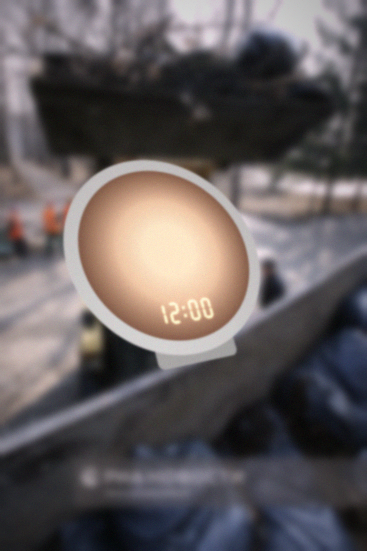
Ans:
12h00
